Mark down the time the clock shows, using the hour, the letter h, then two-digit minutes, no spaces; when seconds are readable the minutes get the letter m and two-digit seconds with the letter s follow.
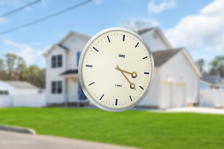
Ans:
3h22
